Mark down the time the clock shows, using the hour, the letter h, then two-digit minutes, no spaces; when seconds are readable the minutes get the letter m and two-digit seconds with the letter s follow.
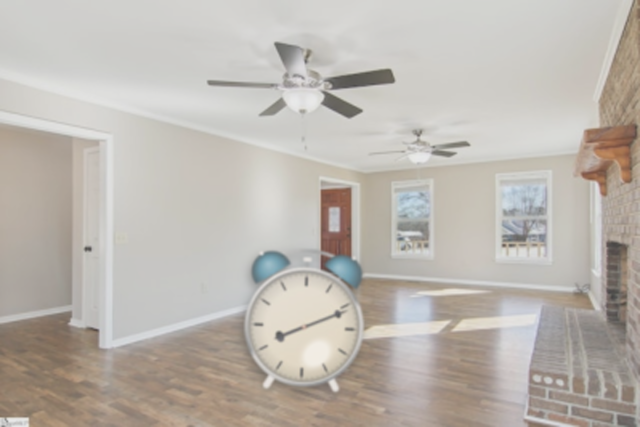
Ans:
8h11
